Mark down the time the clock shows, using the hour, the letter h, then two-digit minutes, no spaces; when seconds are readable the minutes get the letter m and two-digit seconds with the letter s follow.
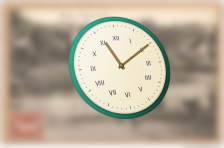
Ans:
11h10
